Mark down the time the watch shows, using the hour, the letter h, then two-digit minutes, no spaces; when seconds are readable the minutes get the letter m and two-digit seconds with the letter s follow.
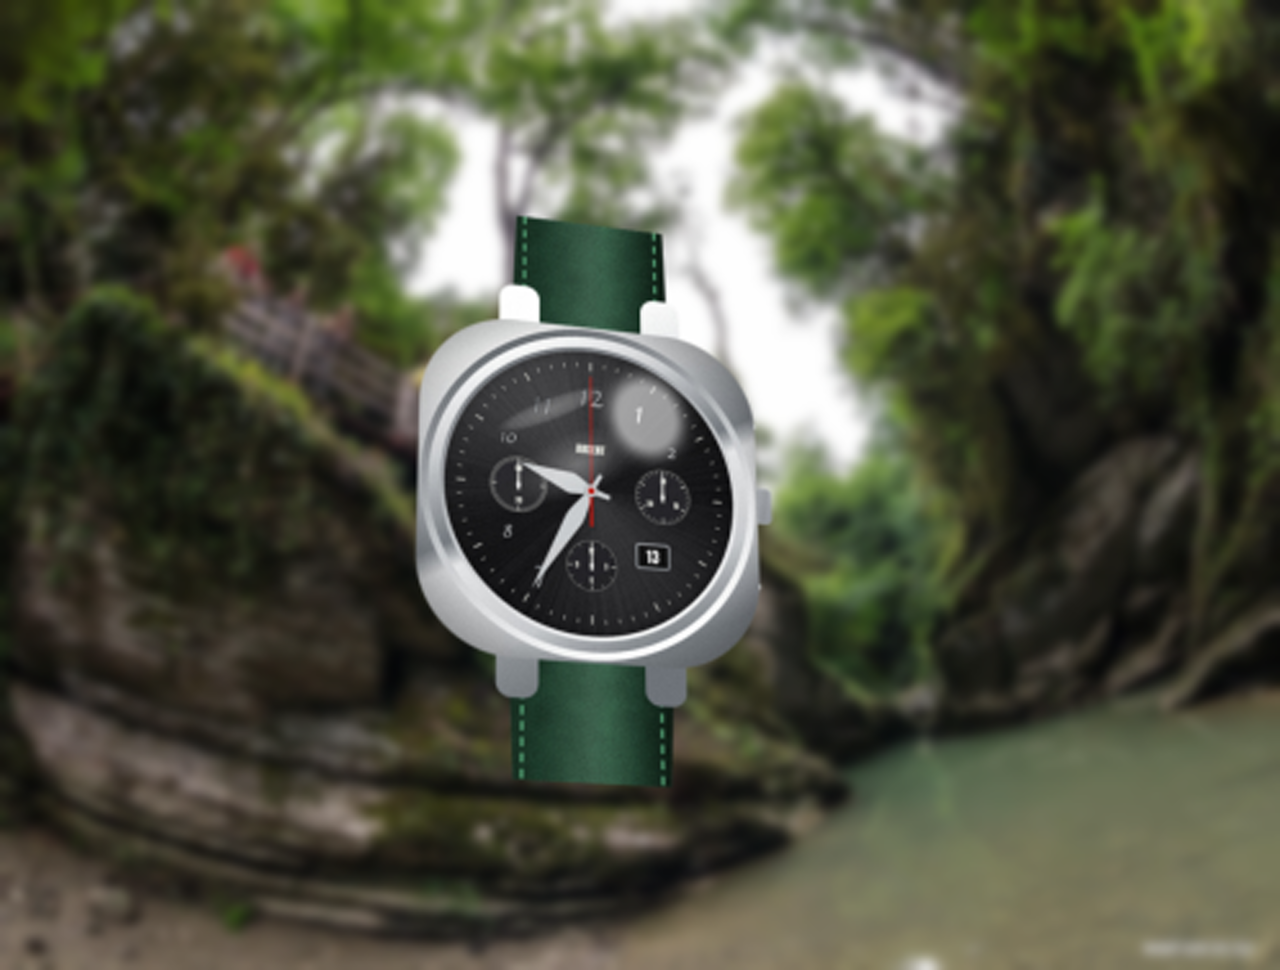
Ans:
9h35
